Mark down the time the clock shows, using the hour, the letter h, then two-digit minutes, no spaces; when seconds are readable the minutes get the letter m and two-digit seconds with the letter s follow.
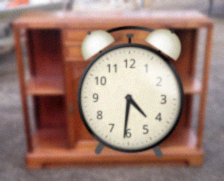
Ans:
4h31
